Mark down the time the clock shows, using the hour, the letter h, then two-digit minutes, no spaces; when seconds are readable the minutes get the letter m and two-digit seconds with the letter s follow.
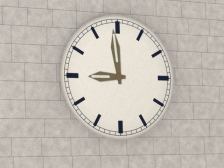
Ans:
8h59
